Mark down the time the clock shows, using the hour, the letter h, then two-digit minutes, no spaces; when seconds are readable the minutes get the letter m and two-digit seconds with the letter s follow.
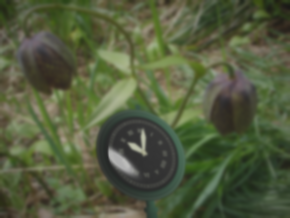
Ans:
10h01
